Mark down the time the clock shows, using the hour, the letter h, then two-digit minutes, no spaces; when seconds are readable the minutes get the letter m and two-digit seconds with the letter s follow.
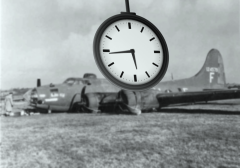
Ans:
5h44
